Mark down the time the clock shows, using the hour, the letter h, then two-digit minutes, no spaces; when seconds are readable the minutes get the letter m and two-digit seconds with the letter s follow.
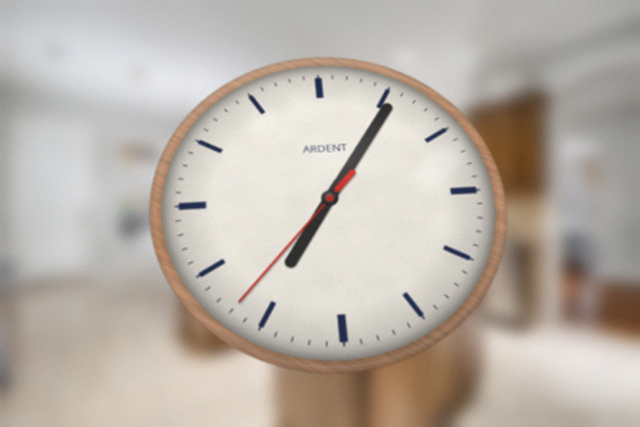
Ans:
7h05m37s
